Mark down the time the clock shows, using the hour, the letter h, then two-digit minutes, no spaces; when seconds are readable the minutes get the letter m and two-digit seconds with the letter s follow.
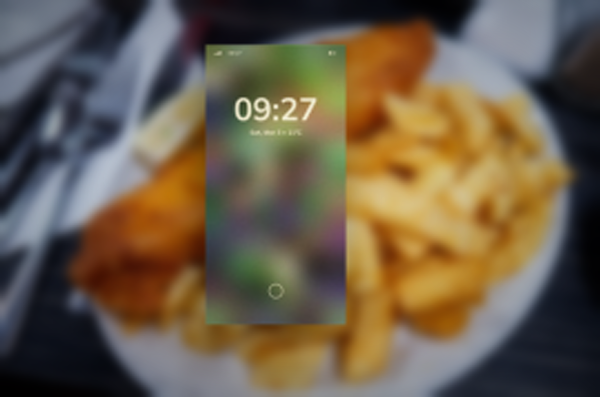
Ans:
9h27
